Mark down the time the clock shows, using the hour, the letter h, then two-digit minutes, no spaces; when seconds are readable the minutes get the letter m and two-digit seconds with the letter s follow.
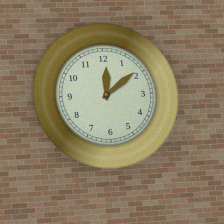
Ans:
12h09
